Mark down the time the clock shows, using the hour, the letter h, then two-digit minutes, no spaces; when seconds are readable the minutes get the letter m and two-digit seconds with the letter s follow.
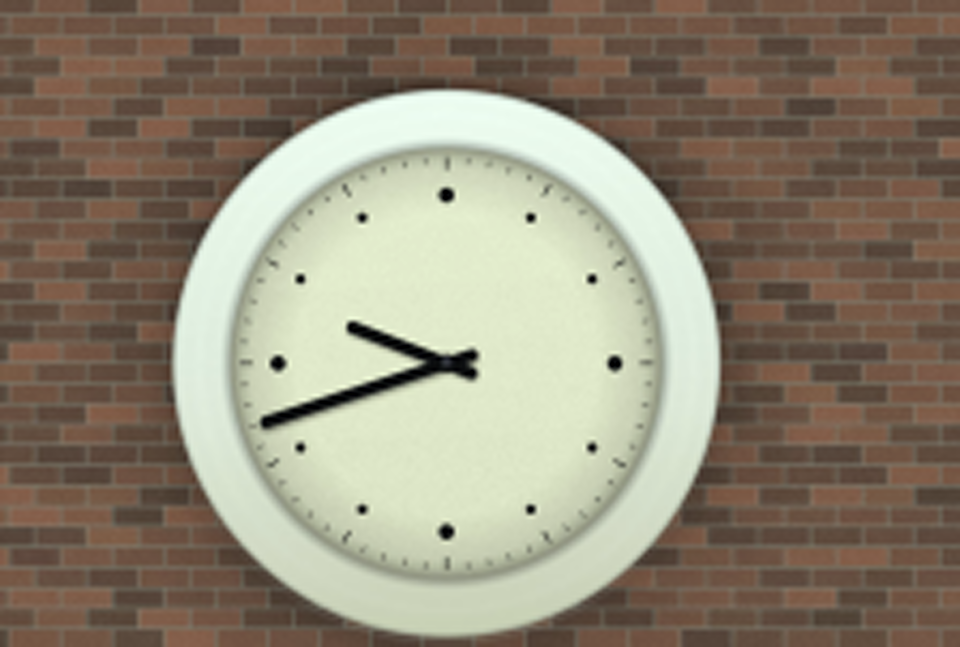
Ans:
9h42
